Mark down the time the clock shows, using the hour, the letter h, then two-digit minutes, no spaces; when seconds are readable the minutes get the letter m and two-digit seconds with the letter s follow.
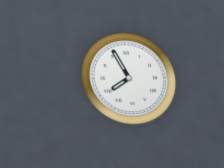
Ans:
7h56
